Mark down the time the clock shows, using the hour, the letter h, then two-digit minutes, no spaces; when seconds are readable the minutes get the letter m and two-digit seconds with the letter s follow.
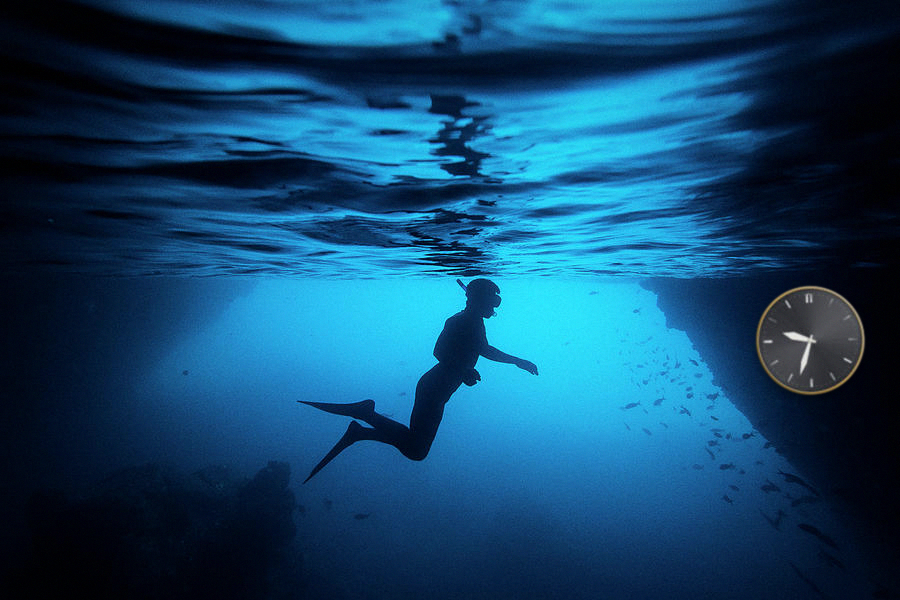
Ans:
9h33
